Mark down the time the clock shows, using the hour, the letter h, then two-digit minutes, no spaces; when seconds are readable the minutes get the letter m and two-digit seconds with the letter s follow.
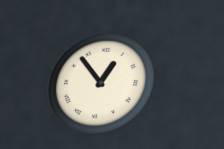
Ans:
12h53
